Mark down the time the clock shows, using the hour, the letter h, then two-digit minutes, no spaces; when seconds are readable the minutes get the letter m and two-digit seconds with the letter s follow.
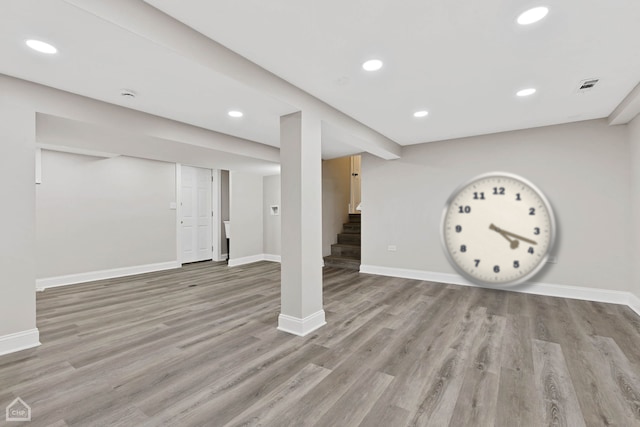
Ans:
4h18
